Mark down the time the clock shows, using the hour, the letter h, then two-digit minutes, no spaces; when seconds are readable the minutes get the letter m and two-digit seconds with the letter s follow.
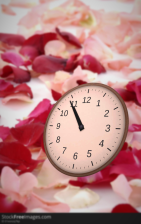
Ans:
10h54
